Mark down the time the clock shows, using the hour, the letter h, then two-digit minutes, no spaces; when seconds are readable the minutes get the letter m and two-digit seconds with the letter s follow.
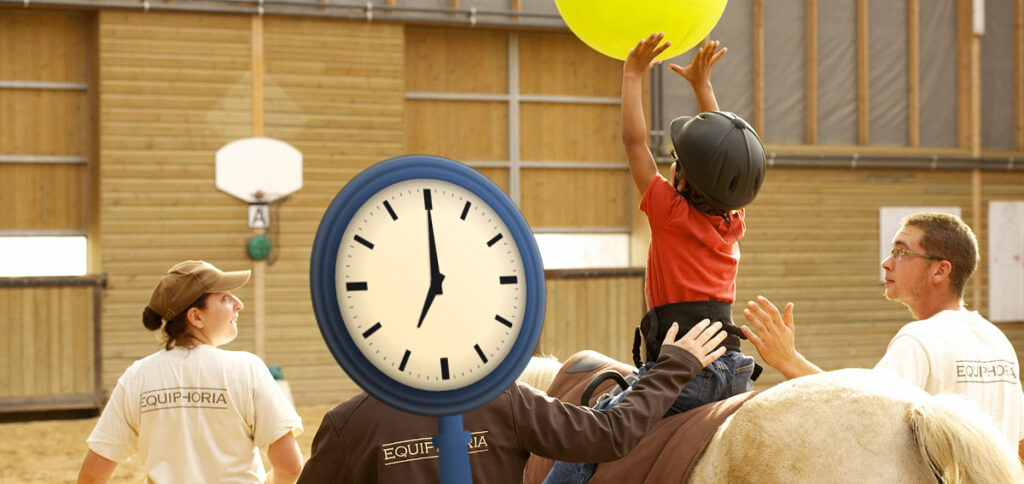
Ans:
7h00
